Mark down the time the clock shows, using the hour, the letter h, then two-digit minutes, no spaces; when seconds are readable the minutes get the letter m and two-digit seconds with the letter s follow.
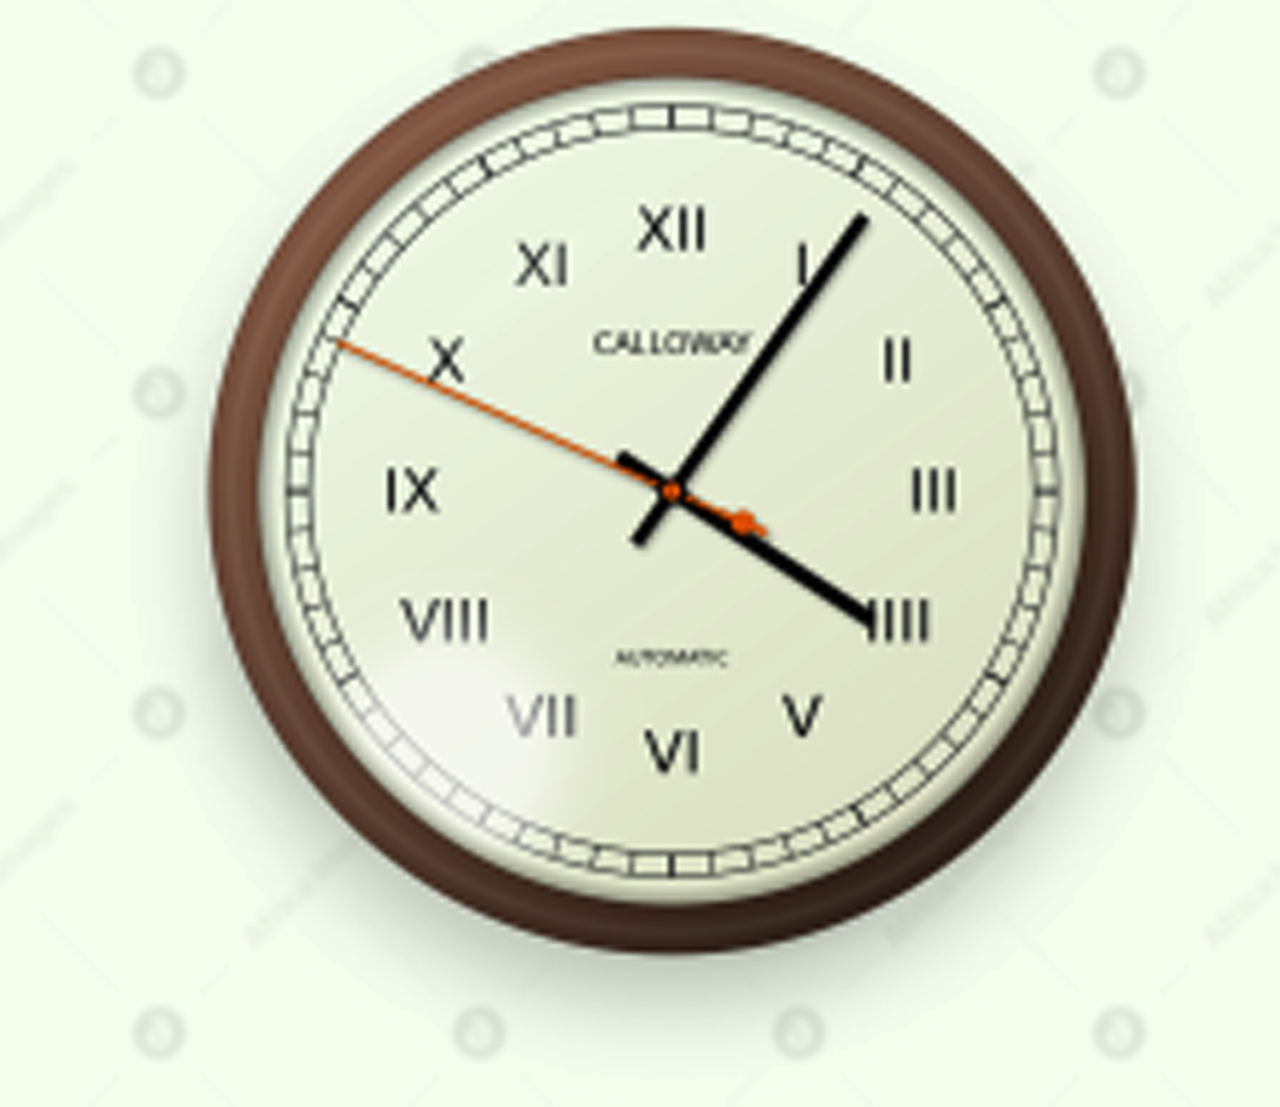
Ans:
4h05m49s
